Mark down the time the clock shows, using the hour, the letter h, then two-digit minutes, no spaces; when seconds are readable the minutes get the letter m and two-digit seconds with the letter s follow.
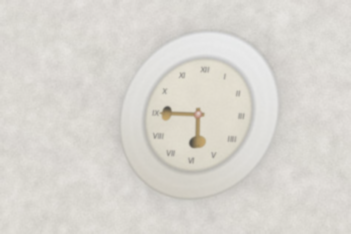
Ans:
5h45
